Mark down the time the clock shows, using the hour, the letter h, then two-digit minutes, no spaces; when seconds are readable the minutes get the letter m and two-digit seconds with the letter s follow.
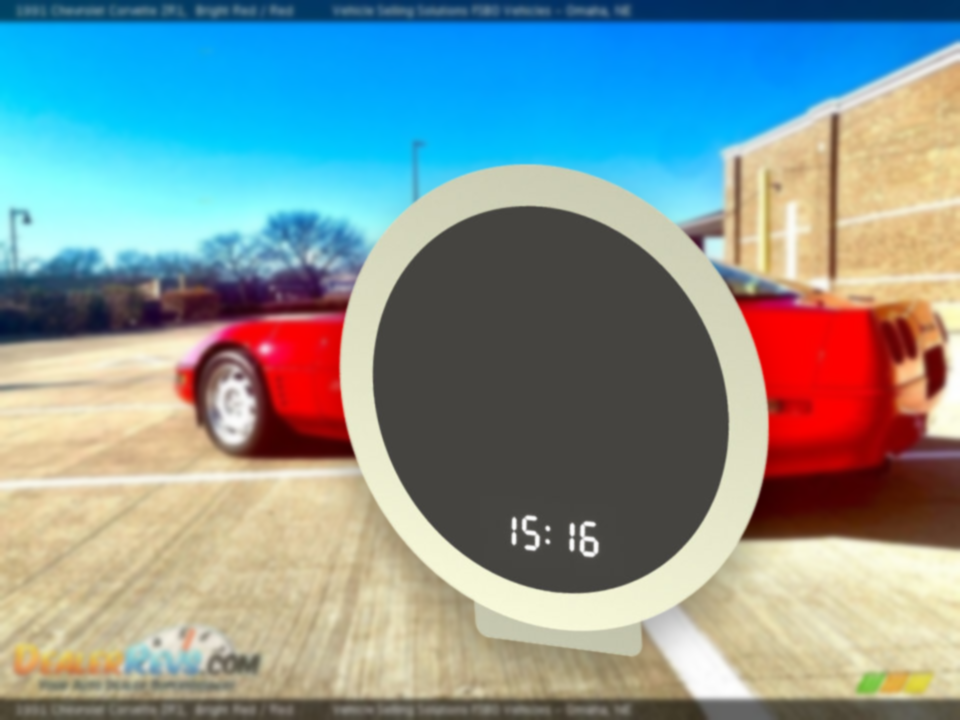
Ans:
15h16
